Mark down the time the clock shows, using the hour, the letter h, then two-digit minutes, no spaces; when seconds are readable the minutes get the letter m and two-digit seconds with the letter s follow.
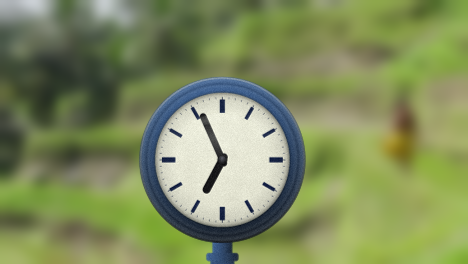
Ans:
6h56
